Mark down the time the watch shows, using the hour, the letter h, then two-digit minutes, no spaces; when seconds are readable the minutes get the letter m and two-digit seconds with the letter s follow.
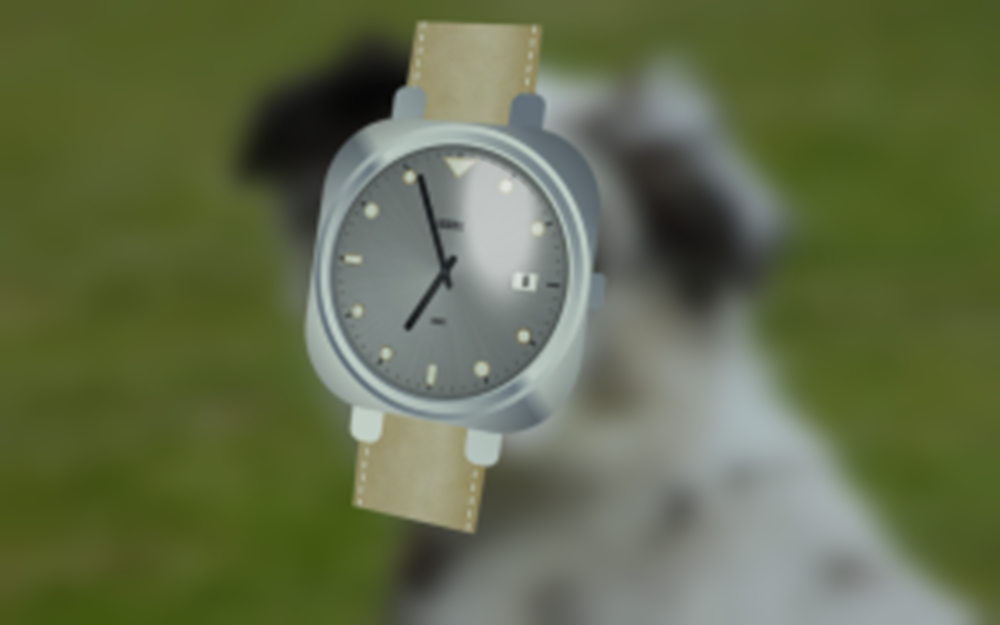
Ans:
6h56
